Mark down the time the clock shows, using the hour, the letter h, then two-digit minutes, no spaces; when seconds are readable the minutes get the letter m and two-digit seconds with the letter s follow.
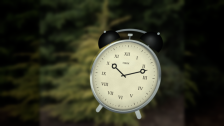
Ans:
10h12
